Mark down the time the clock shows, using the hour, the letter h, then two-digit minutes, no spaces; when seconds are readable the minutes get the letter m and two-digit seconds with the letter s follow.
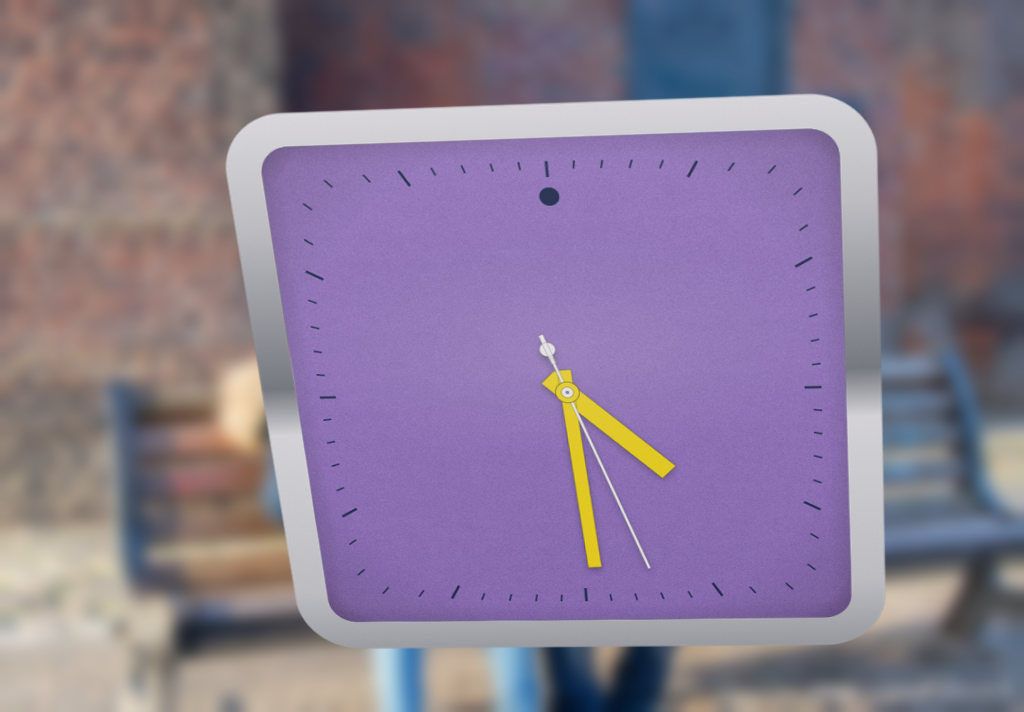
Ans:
4h29m27s
